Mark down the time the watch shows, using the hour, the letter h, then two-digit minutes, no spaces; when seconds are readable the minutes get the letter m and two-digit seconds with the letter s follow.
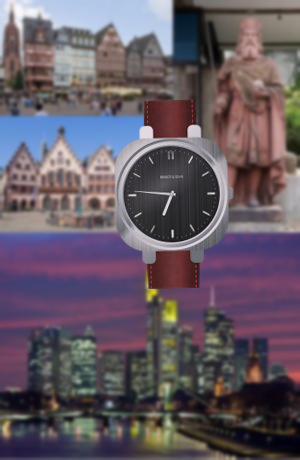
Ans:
6h46
